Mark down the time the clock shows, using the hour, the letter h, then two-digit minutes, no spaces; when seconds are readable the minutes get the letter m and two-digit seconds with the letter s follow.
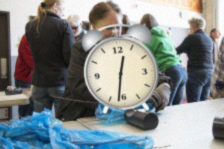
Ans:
12h32
